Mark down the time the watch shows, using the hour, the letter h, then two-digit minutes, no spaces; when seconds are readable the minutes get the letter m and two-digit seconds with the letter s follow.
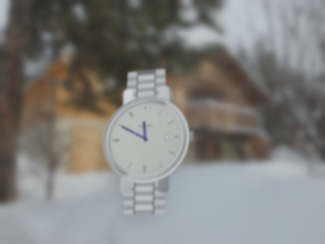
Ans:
11h50
